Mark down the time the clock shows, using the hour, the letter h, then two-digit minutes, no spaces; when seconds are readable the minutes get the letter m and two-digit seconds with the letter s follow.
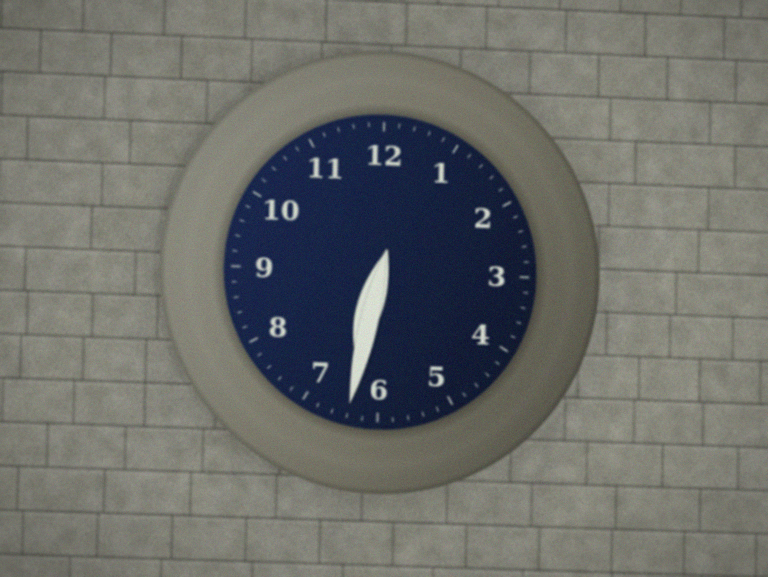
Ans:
6h32
